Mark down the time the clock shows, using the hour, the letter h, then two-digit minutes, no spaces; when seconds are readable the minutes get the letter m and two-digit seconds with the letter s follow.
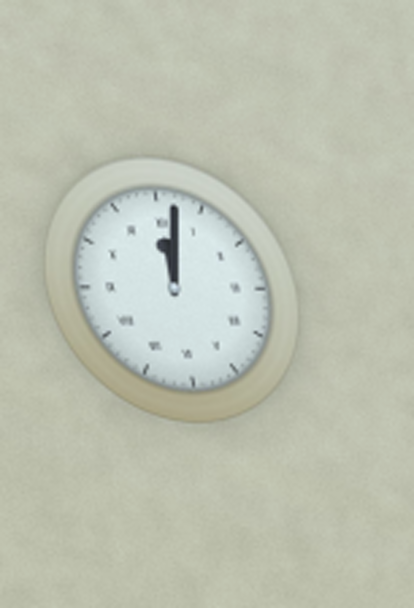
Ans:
12h02
